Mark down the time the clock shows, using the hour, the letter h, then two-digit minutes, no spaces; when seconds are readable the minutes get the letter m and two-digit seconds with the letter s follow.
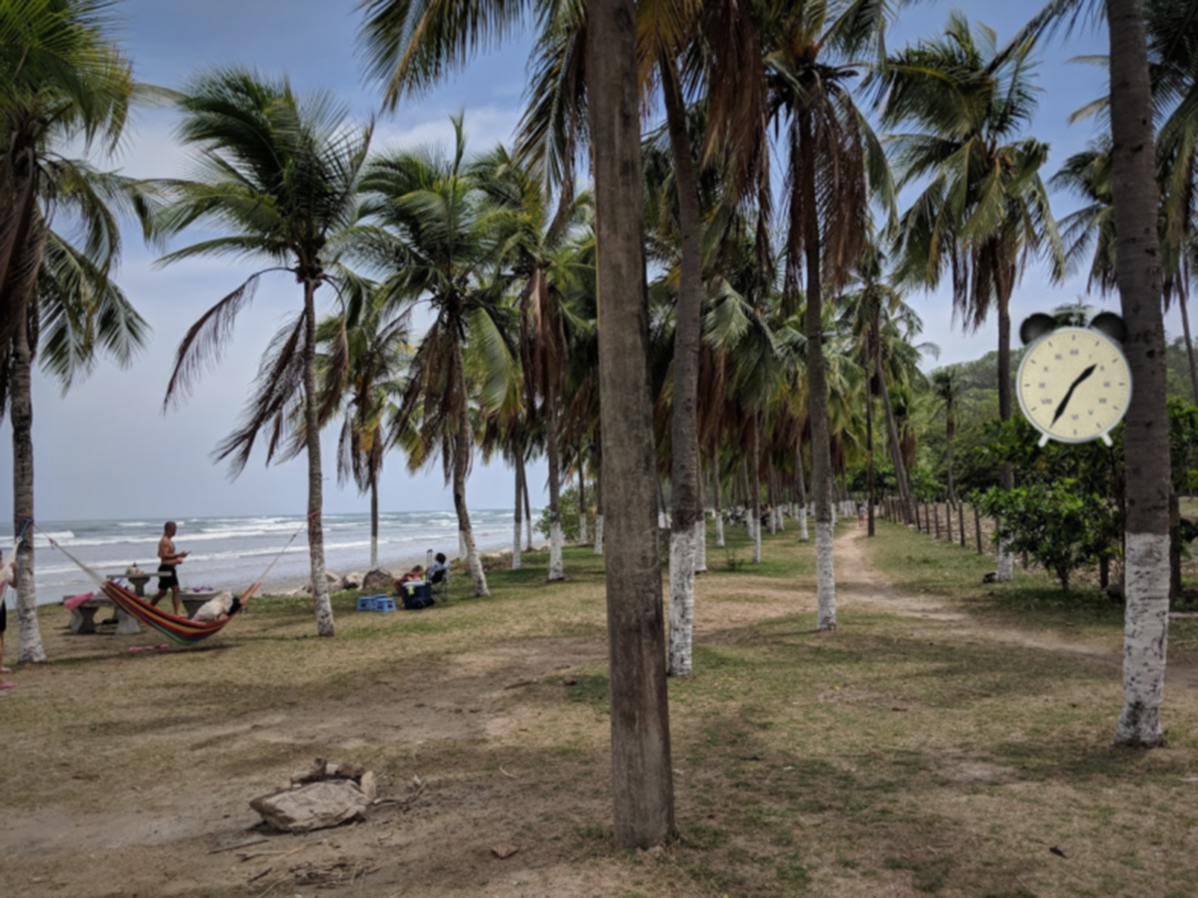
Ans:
1h35
